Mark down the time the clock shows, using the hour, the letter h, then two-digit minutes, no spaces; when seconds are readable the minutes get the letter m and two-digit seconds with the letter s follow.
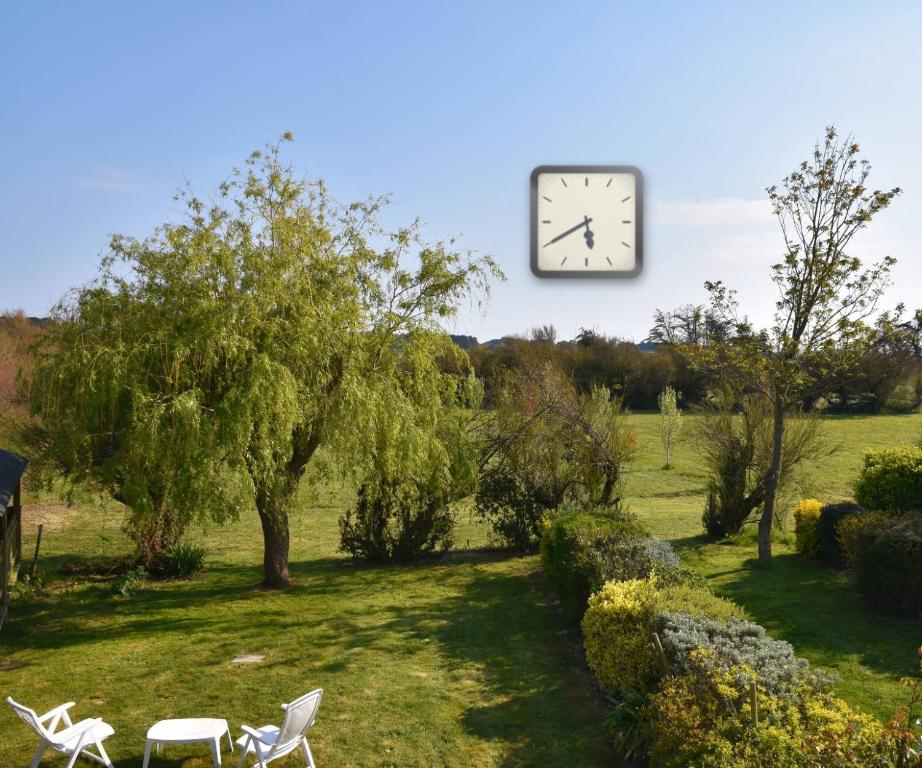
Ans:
5h40
